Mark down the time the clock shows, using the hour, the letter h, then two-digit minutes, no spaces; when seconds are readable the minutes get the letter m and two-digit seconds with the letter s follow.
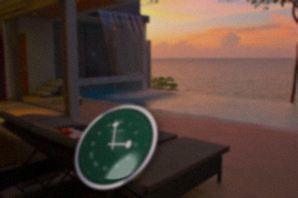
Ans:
2h58
